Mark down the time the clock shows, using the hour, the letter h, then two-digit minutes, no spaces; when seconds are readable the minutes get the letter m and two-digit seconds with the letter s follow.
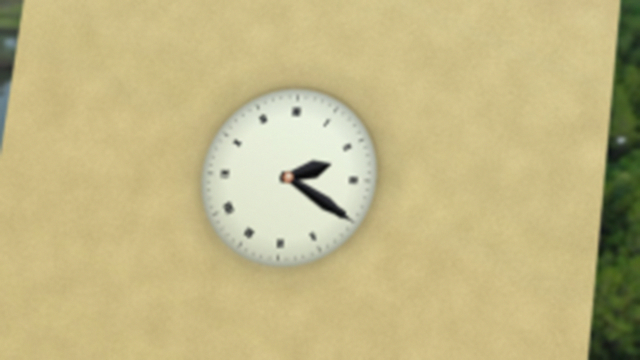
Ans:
2h20
